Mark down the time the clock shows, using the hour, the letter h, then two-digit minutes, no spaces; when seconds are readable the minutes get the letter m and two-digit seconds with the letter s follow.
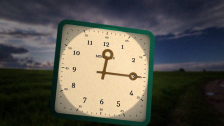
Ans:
12h15
